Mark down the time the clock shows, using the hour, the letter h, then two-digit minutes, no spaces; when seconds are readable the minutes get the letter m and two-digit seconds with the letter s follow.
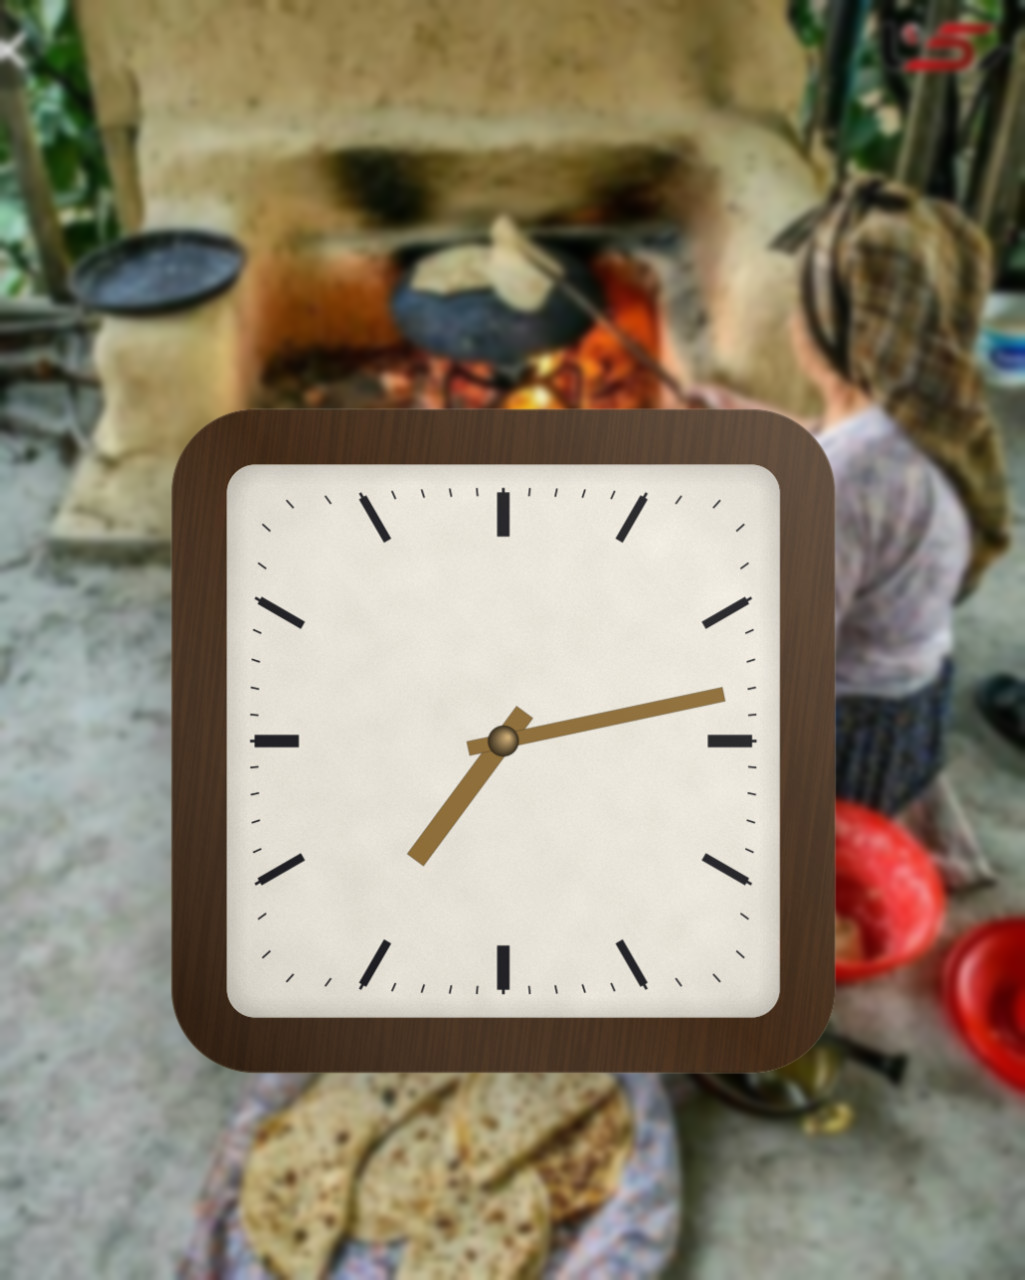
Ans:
7h13
